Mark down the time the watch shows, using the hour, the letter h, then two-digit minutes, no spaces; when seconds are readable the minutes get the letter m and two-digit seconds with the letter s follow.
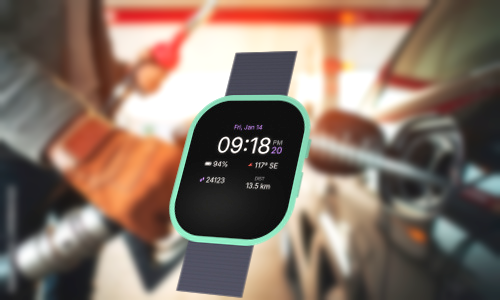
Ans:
9h18m20s
